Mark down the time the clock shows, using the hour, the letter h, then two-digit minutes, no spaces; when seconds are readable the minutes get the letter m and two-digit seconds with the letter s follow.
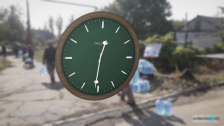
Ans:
12h31
